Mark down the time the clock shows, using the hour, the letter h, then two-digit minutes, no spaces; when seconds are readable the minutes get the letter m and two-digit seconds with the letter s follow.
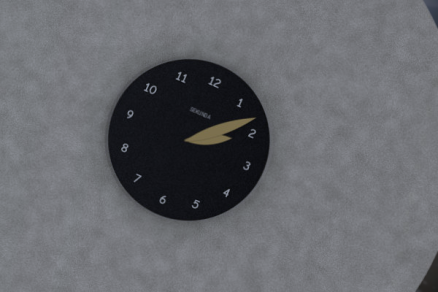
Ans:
2h08
